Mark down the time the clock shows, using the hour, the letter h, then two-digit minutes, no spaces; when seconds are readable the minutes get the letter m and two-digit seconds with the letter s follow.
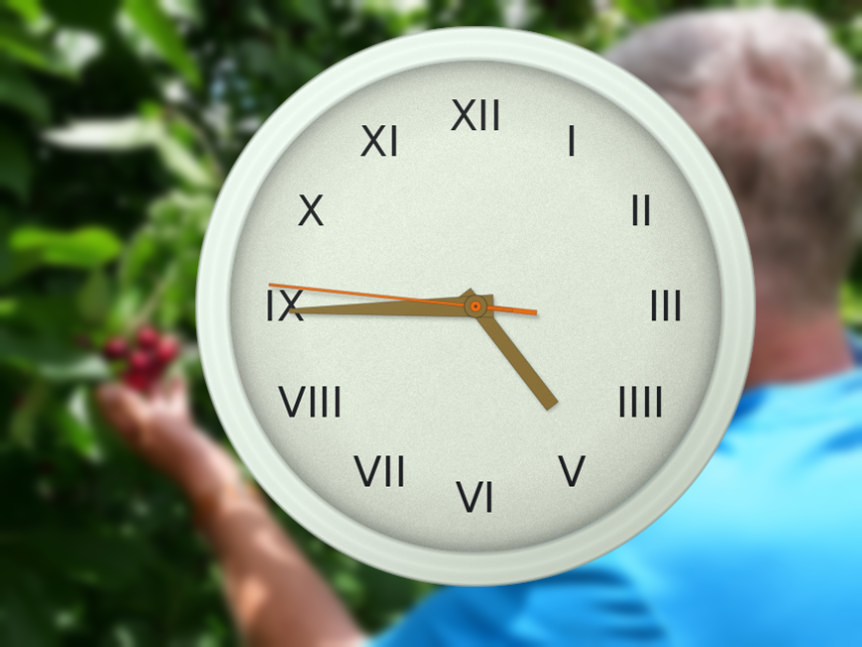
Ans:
4h44m46s
